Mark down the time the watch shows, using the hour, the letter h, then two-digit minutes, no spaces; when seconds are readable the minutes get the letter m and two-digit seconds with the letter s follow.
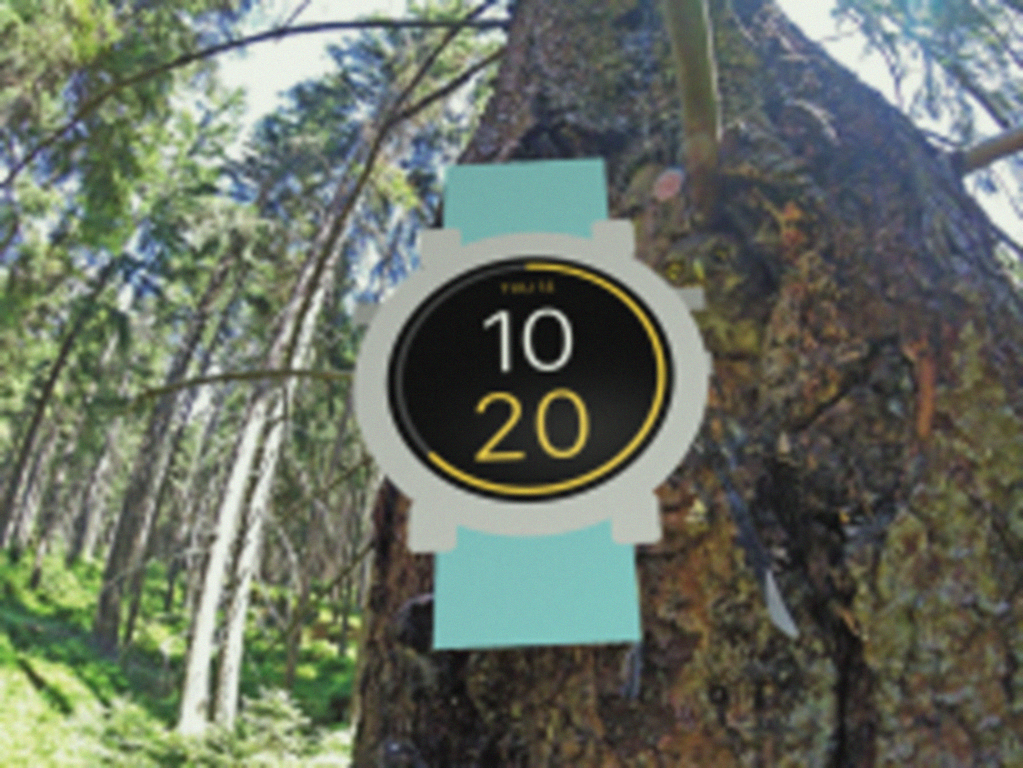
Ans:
10h20
